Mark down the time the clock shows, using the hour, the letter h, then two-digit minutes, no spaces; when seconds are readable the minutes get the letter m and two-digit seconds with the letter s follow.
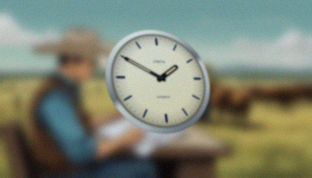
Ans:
1h50
